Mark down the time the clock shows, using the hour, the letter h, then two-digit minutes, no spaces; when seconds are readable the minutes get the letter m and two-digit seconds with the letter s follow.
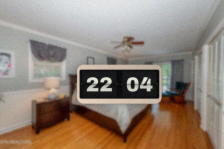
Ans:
22h04
